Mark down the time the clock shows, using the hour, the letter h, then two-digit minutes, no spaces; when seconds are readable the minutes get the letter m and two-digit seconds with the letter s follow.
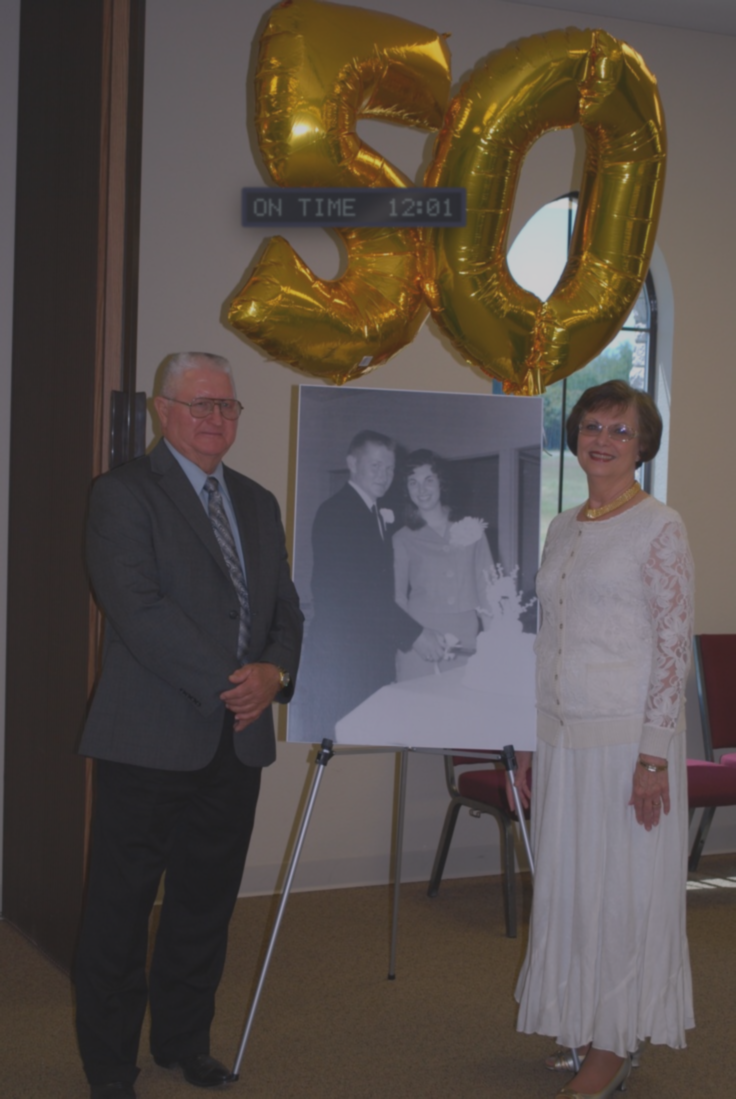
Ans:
12h01
